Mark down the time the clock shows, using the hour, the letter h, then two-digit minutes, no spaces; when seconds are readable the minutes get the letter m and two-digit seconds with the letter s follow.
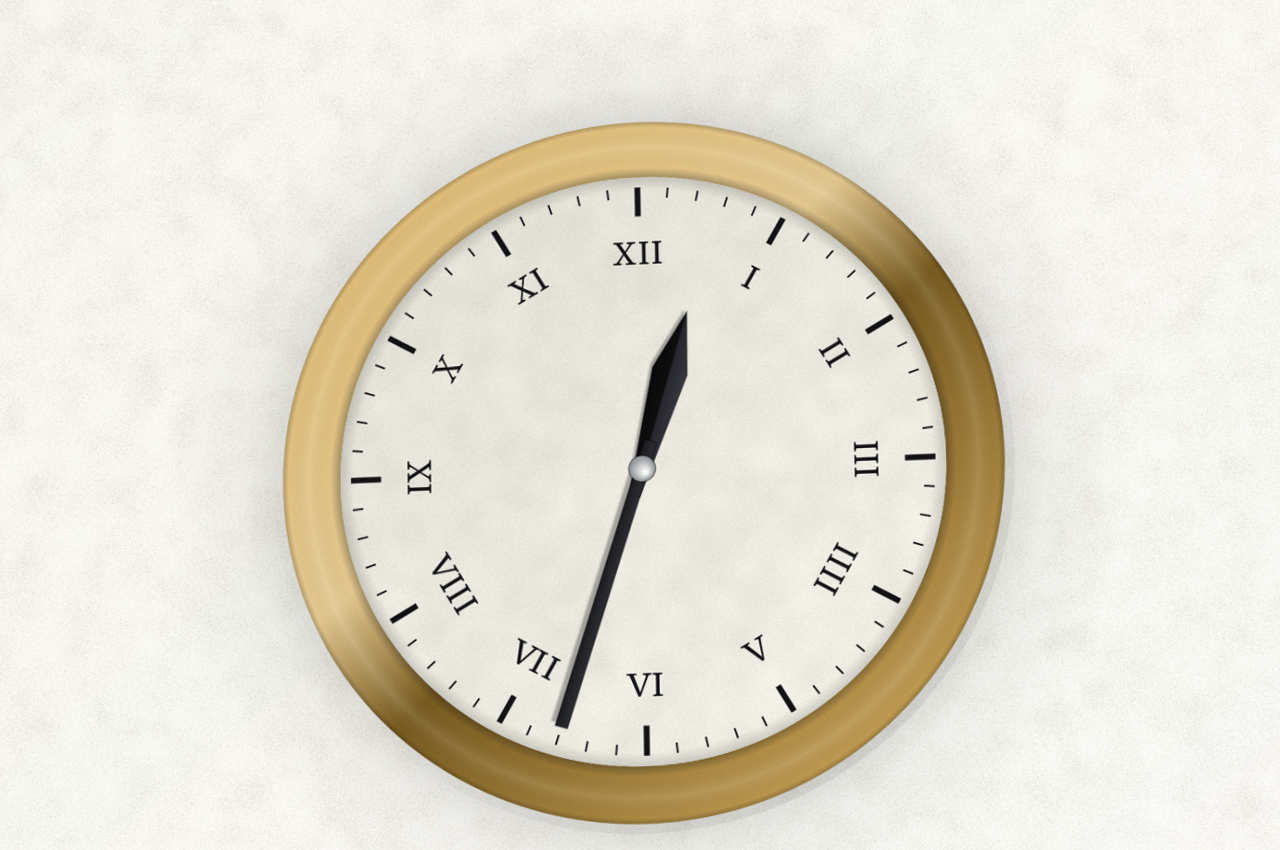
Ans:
12h33
